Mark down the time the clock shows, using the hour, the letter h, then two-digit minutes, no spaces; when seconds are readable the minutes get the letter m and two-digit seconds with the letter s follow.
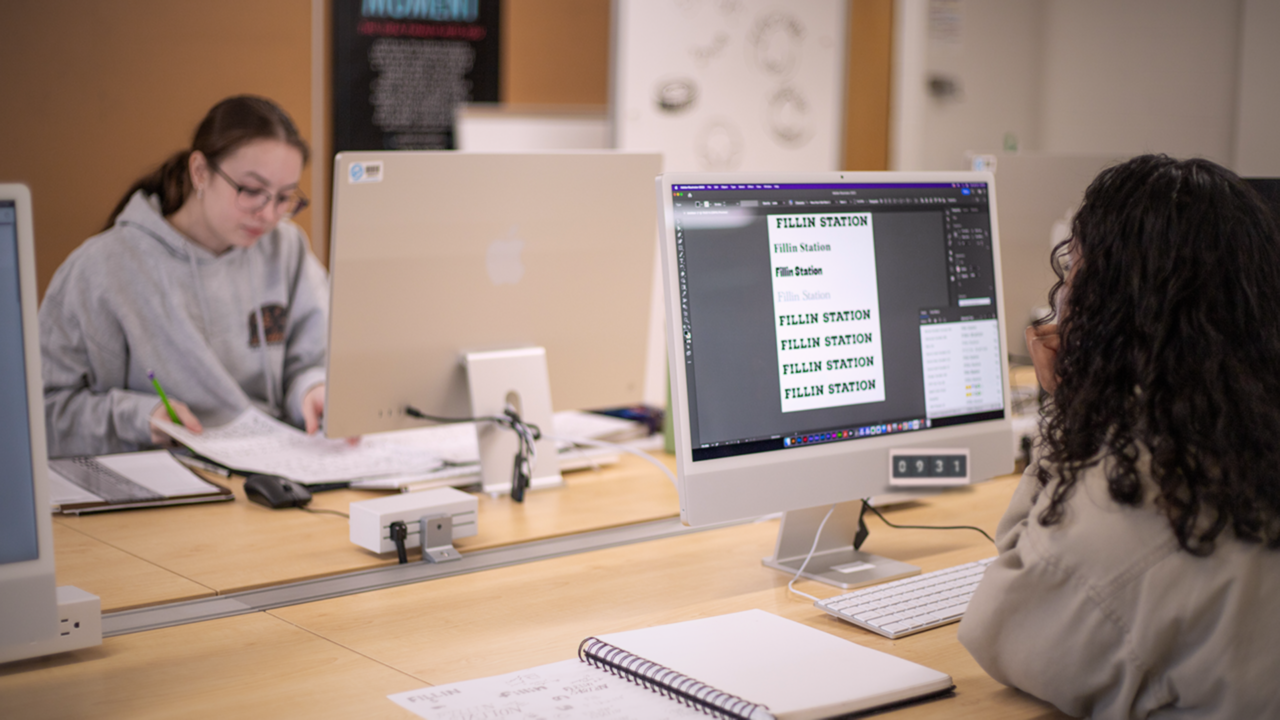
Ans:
9h31
